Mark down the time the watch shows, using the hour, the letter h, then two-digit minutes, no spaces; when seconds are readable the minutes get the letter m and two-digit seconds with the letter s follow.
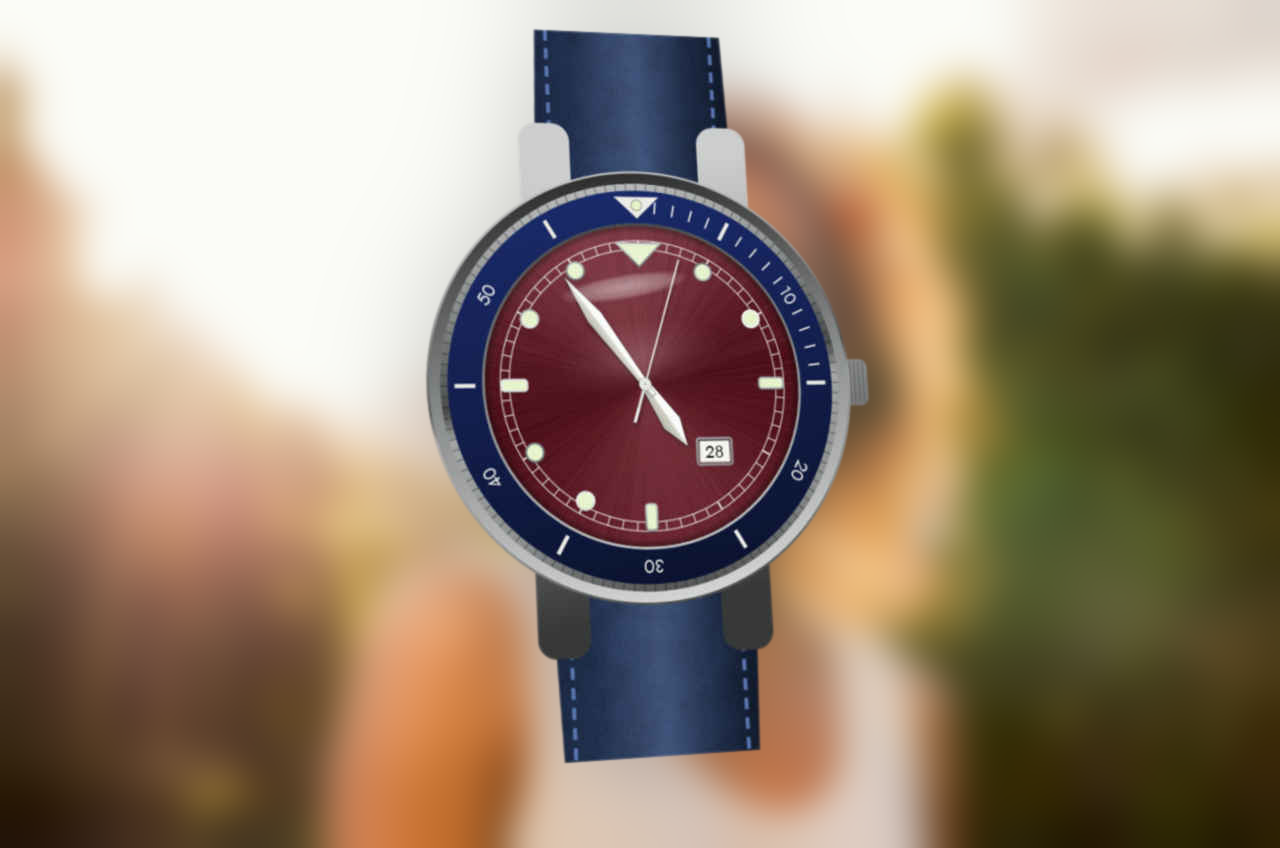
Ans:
4h54m03s
